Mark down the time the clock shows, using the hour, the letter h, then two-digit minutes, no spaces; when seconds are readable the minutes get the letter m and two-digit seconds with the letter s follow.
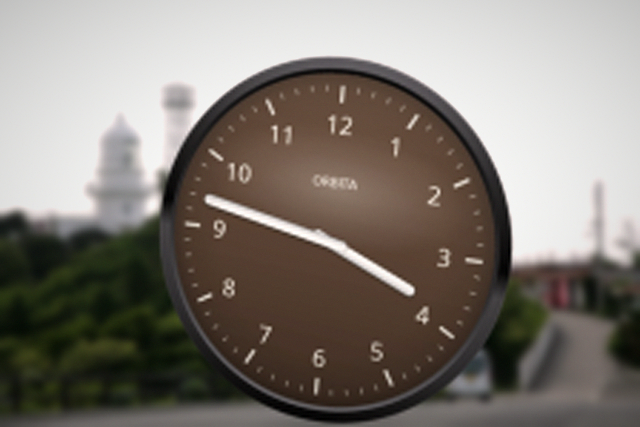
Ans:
3h47
